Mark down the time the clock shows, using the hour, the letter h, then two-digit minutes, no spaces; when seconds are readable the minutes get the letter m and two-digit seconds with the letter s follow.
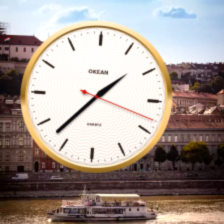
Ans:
1h37m18s
